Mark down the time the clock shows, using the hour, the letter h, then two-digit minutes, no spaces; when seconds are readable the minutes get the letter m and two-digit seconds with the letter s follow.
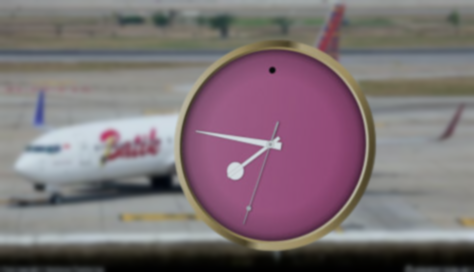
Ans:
7h46m33s
